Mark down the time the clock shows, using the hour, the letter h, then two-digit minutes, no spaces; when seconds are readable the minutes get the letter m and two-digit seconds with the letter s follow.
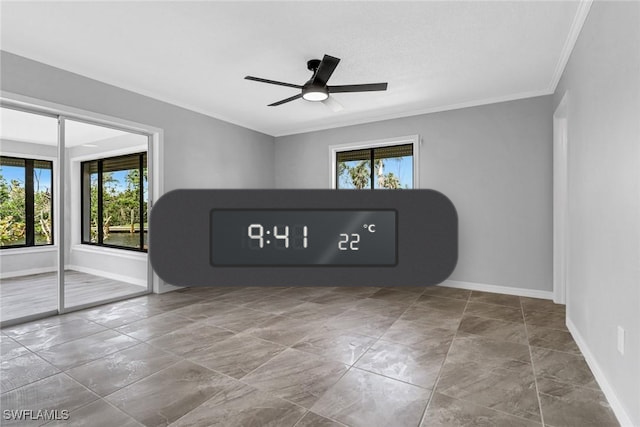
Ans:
9h41
